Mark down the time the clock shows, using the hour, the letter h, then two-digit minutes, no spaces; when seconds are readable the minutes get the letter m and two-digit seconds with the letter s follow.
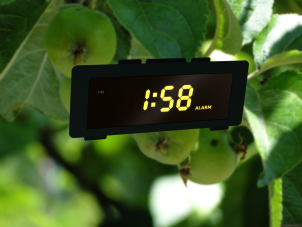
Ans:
1h58
